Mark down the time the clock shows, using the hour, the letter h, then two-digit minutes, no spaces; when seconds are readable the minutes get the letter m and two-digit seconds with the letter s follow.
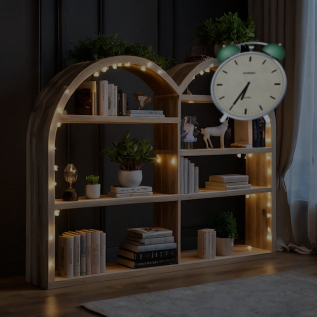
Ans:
6h35
